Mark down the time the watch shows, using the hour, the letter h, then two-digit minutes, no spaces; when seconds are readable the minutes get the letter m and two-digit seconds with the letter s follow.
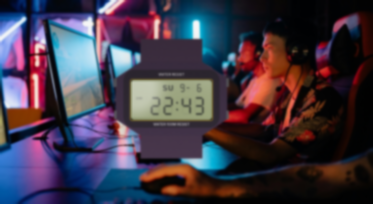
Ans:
22h43
